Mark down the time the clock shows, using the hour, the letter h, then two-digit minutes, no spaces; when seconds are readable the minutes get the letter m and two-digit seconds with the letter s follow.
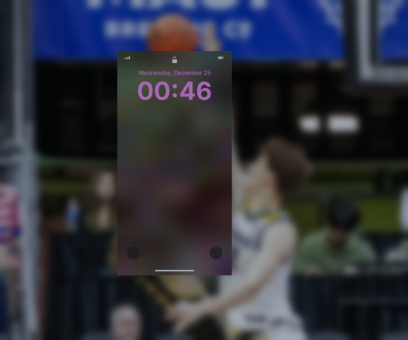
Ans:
0h46
